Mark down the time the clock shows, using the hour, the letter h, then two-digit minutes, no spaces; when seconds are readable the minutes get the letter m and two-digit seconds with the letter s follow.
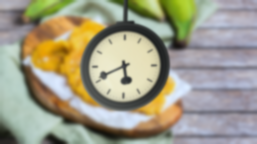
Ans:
5h41
